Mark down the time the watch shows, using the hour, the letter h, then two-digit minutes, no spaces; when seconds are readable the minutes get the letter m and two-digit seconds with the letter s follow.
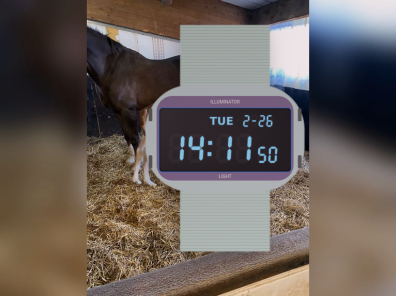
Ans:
14h11m50s
